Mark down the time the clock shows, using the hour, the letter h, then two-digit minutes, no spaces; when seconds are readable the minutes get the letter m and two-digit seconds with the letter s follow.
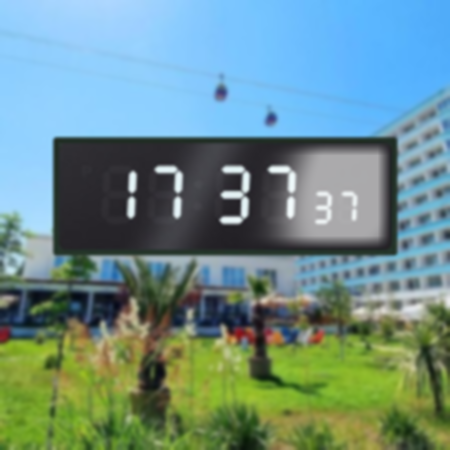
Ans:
17h37m37s
